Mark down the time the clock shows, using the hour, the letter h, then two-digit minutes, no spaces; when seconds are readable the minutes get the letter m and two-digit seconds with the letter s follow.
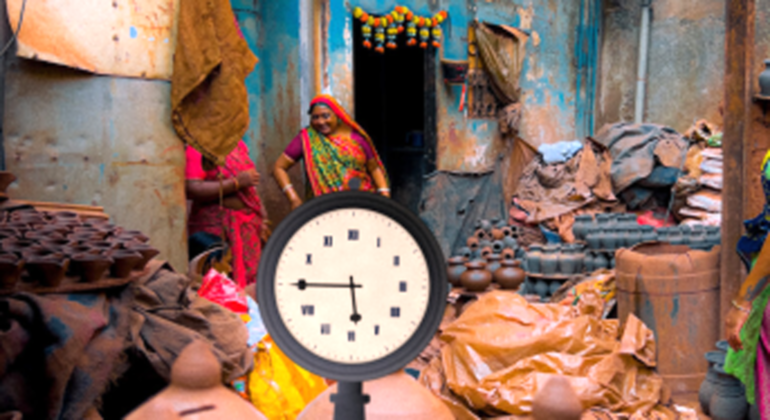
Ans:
5h45
